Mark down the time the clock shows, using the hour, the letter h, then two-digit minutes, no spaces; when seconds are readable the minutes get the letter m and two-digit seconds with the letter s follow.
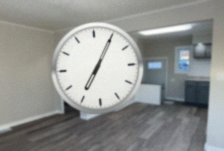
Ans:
7h05
